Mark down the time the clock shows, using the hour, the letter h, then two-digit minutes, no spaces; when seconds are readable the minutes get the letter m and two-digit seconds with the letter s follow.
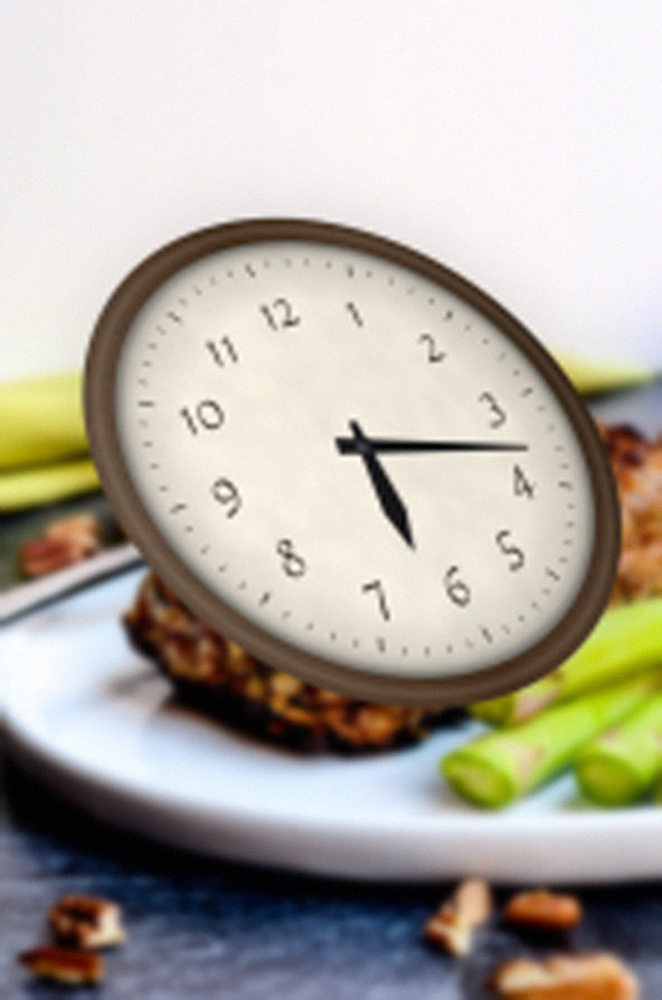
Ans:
6h18
